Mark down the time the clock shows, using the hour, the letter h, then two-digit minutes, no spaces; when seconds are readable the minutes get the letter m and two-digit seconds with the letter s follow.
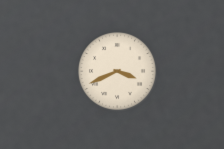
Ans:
3h41
